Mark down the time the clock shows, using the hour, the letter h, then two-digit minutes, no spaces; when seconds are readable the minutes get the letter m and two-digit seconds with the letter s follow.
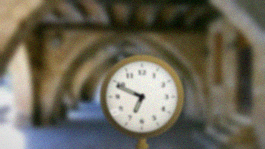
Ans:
6h49
